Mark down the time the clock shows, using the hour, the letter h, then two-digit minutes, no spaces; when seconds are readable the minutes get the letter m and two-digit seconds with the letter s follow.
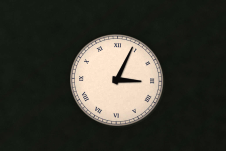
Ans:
3h04
